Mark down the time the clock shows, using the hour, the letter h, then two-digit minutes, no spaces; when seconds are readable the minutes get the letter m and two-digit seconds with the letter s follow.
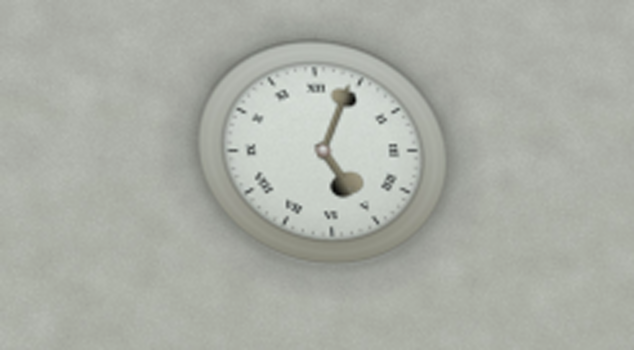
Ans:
5h04
